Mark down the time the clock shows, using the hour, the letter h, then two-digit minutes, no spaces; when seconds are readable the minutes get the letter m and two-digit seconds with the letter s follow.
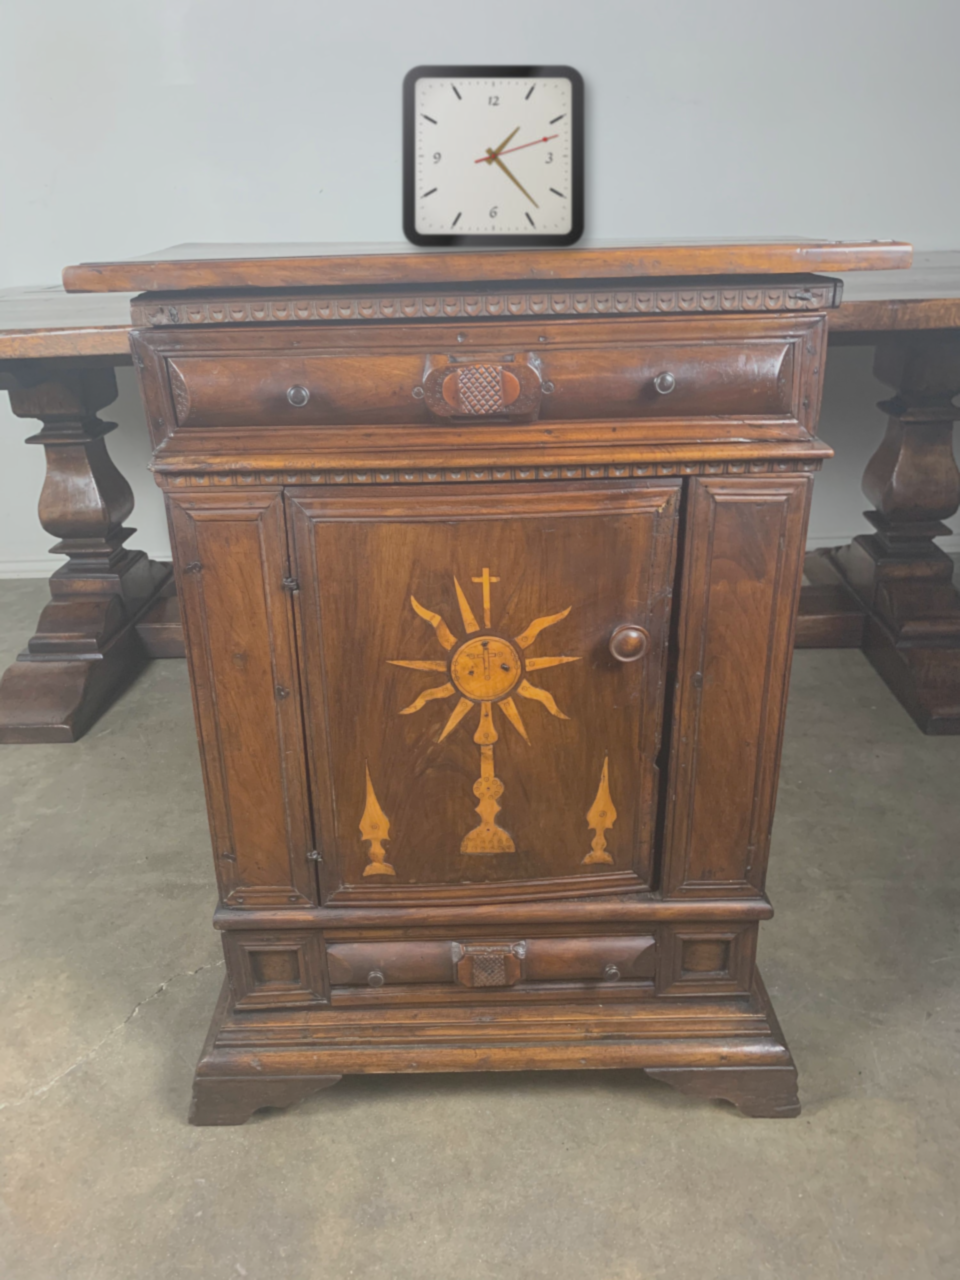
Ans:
1h23m12s
